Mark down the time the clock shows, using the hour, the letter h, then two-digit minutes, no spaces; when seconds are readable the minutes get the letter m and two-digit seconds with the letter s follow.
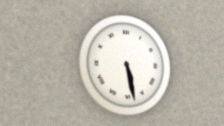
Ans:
5h28
